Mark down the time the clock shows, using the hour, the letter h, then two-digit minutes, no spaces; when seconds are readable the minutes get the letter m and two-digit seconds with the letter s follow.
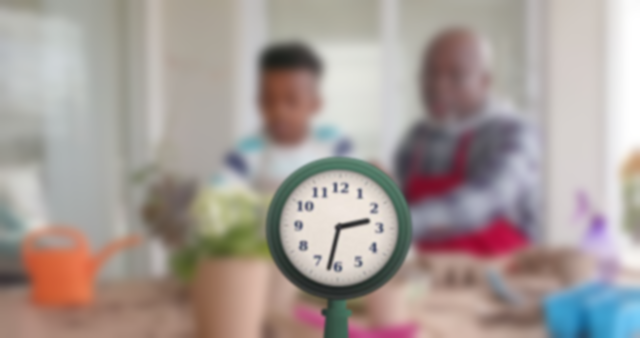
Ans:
2h32
